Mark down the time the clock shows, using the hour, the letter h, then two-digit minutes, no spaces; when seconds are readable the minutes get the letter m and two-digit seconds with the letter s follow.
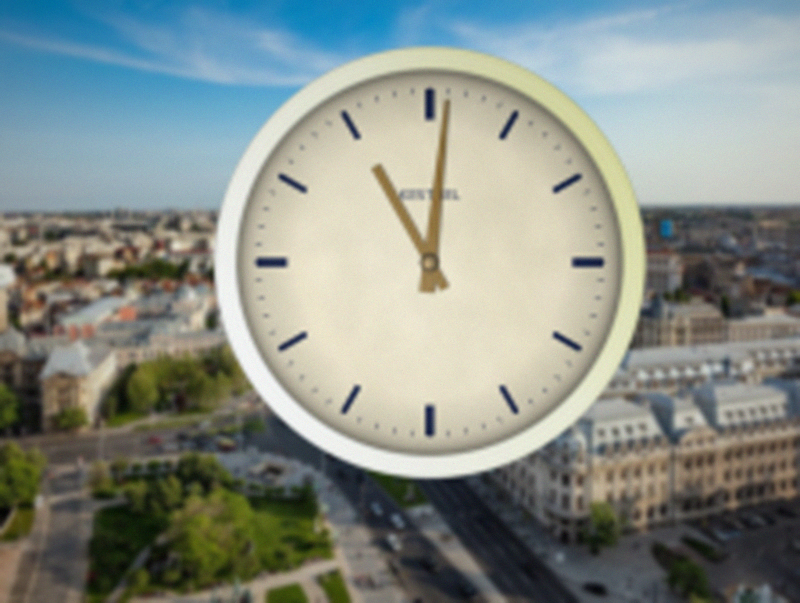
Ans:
11h01
